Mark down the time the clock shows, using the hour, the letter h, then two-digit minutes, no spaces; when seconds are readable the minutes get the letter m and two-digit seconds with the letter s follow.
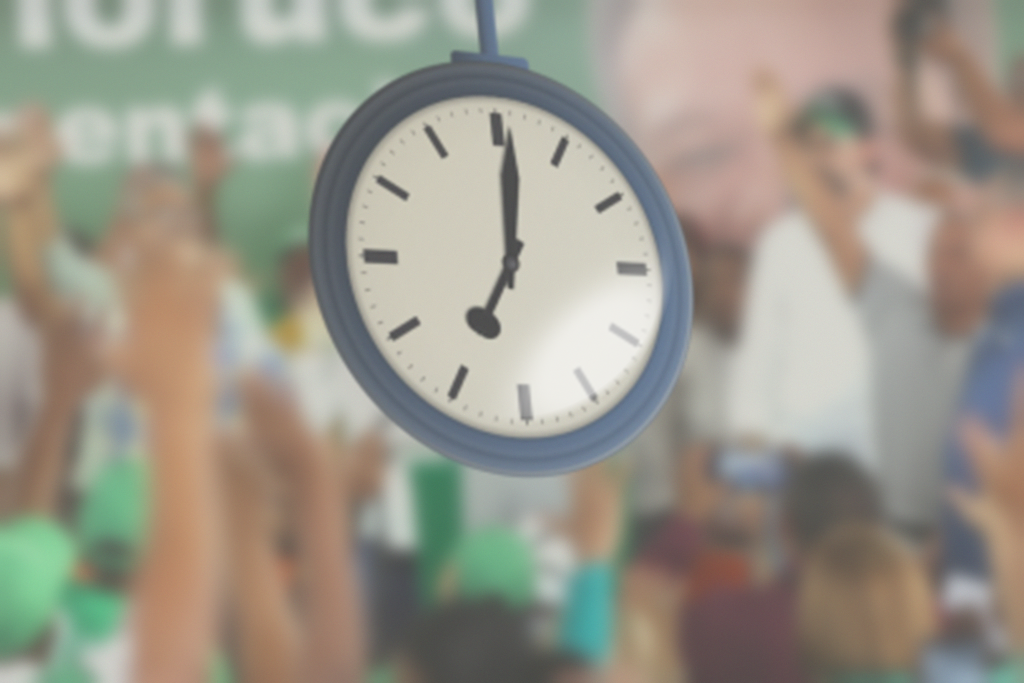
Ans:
7h01
